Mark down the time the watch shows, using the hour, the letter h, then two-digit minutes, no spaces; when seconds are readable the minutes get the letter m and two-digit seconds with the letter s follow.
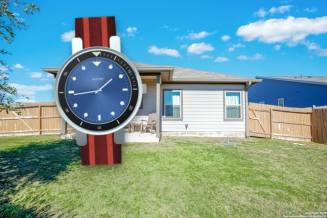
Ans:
1h44
